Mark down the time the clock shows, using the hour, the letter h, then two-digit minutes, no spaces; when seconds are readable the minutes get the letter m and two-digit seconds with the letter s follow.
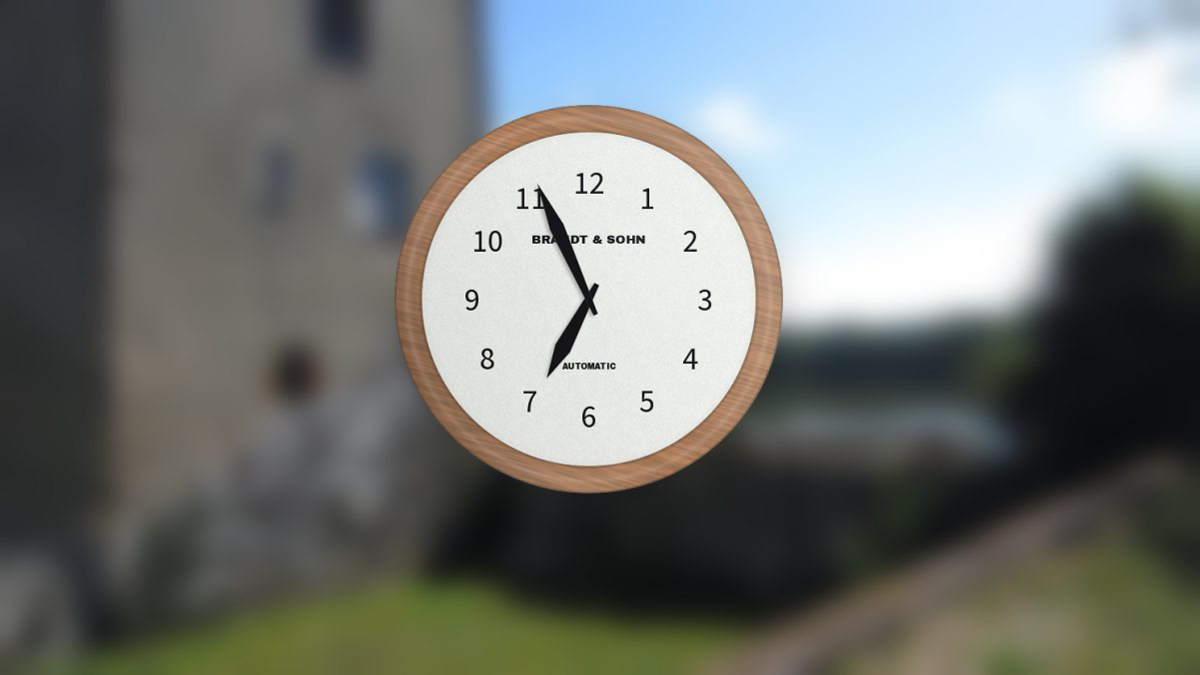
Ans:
6h56
